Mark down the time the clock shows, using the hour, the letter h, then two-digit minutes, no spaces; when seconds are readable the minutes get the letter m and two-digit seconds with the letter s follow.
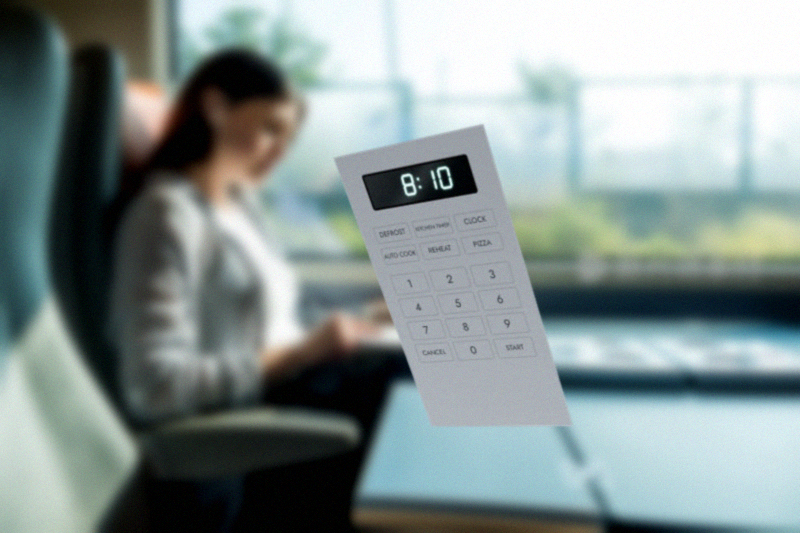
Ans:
8h10
